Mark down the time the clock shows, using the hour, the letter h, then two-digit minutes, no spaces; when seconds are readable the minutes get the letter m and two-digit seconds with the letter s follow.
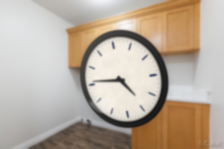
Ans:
4h46
